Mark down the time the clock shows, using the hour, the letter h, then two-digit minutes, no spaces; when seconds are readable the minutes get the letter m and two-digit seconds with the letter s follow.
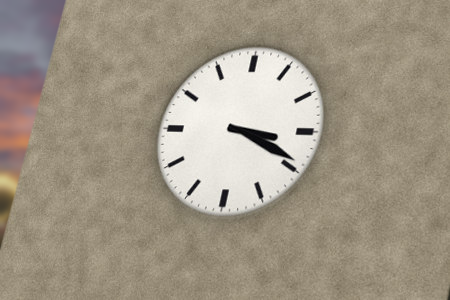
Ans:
3h19
